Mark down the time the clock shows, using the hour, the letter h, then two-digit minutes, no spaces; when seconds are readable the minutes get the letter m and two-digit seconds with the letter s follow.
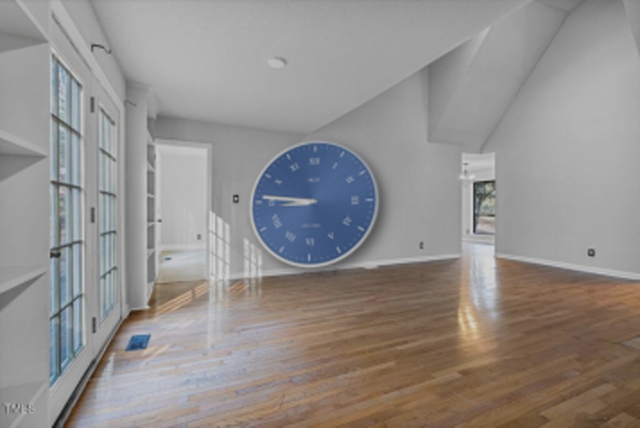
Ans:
8h46
